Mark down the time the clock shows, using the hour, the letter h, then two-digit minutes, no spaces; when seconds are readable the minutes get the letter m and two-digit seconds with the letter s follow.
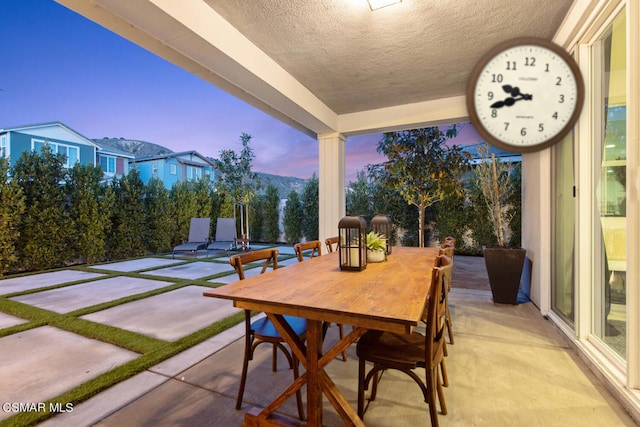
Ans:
9h42
